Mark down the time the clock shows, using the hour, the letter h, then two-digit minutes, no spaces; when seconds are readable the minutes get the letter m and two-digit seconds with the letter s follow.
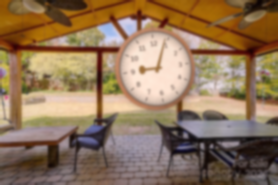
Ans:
9h04
